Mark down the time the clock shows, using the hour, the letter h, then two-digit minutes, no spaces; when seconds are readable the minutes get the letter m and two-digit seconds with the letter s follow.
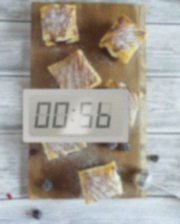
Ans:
0h56
